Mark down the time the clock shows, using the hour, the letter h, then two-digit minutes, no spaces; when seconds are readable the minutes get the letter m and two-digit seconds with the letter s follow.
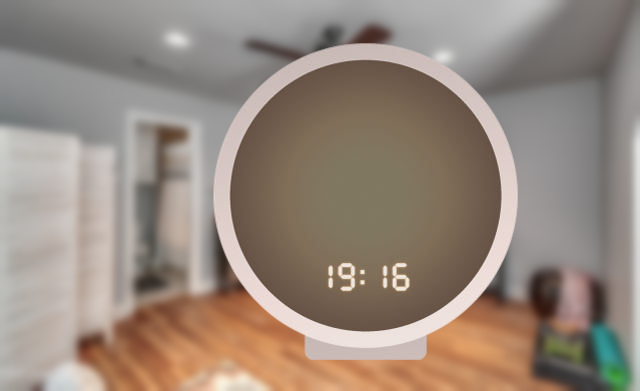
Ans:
19h16
